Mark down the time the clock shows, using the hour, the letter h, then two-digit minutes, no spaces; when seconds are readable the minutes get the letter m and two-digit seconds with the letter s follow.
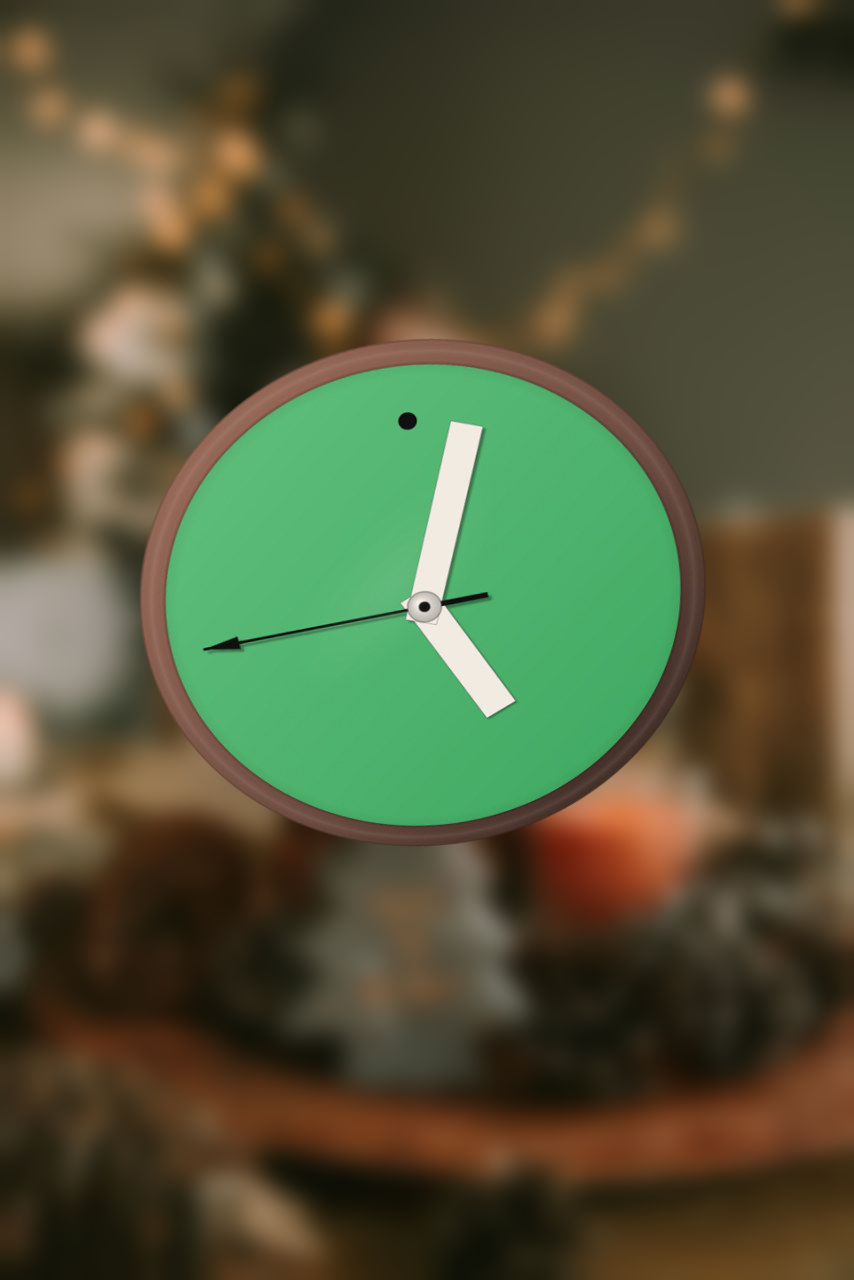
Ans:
5h02m44s
